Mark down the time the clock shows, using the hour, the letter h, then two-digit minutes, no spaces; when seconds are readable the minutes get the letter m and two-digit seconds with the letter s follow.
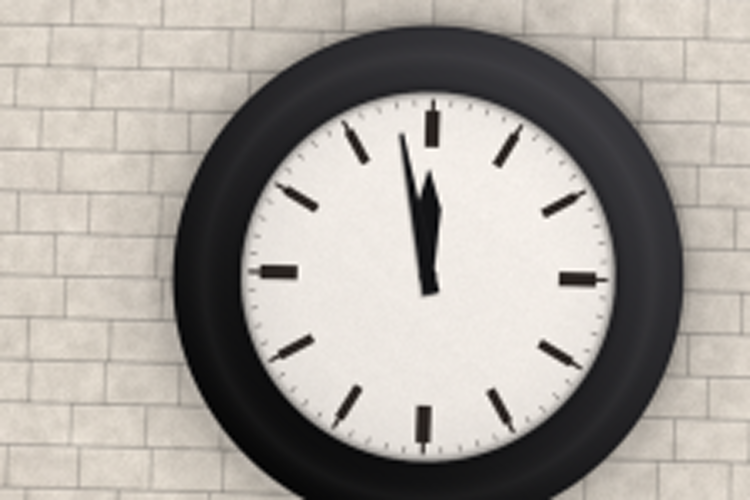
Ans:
11h58
